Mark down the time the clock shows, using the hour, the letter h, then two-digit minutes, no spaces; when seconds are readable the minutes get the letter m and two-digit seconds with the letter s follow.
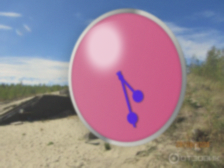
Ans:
4h27
